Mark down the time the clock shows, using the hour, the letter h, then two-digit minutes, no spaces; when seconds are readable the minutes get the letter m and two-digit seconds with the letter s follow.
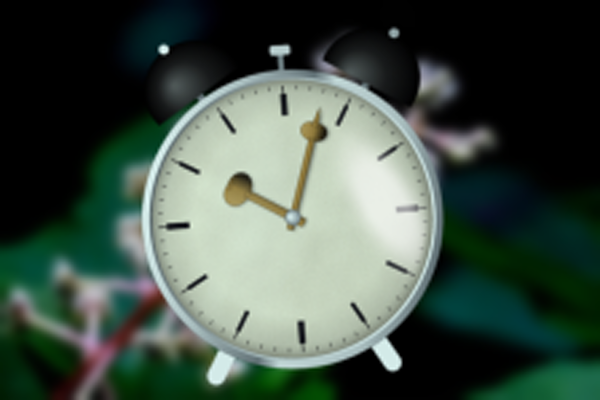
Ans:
10h03
